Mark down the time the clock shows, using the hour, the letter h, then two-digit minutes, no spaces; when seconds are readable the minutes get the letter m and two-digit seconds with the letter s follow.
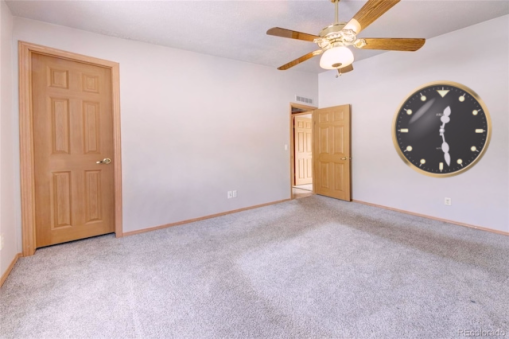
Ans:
12h28
